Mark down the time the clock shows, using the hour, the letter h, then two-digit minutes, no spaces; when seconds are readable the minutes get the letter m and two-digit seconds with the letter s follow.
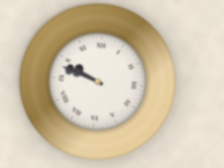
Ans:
9h48
